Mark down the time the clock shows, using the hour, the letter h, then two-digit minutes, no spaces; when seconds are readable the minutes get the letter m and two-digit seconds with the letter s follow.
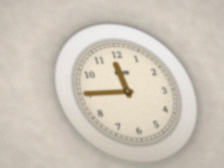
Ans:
11h45
